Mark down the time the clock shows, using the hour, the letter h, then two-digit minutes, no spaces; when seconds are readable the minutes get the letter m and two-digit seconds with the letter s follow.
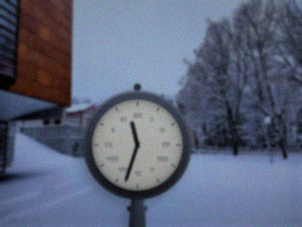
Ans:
11h33
